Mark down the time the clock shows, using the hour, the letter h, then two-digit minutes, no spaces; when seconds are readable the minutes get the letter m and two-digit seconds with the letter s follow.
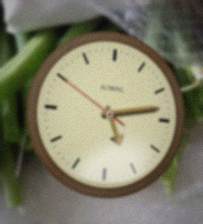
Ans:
5h12m50s
